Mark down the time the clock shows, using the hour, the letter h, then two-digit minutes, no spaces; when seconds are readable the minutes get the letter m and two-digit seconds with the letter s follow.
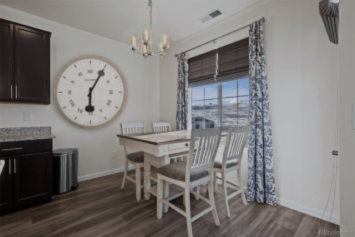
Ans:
6h05
